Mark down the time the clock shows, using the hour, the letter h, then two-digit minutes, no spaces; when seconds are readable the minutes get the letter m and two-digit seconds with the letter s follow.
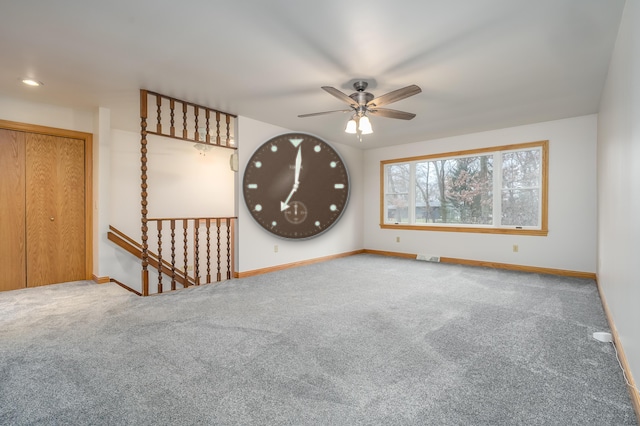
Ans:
7h01
